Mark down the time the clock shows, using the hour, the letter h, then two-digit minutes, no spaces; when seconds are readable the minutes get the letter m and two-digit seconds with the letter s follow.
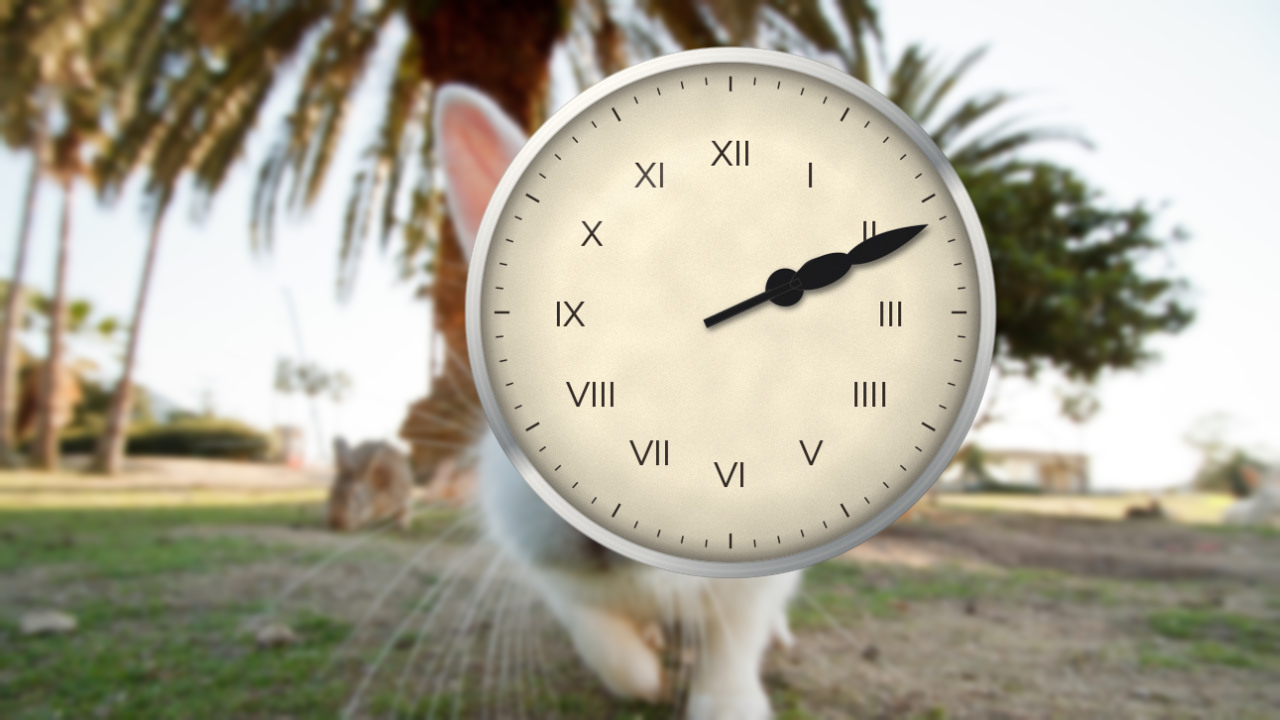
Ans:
2h11
